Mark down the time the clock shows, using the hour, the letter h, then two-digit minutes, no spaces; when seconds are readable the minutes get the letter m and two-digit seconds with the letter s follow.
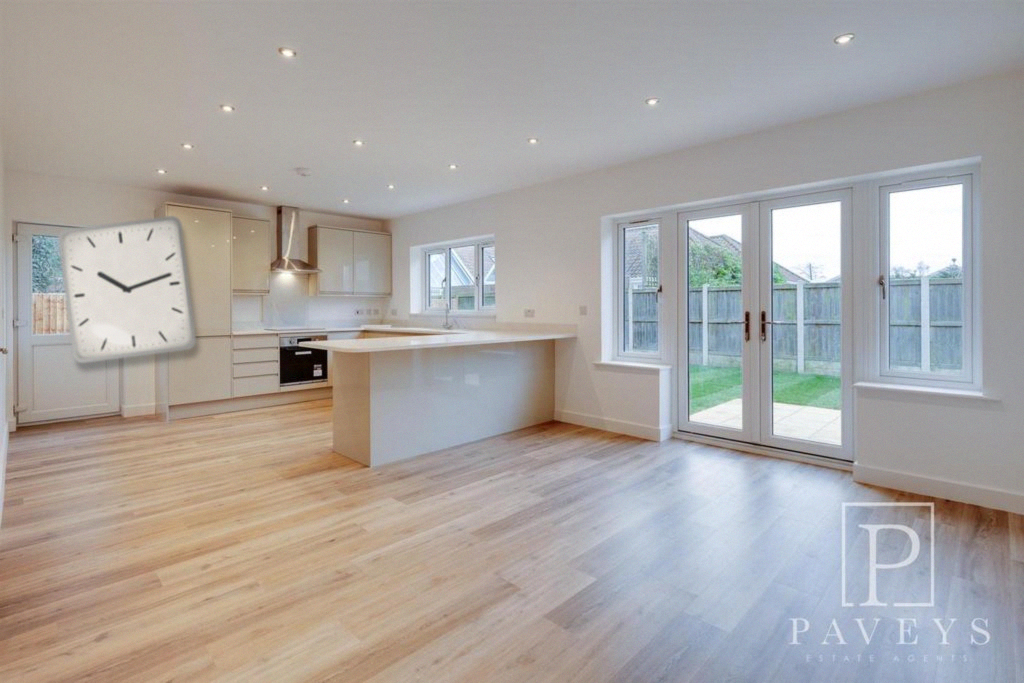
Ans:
10h13
